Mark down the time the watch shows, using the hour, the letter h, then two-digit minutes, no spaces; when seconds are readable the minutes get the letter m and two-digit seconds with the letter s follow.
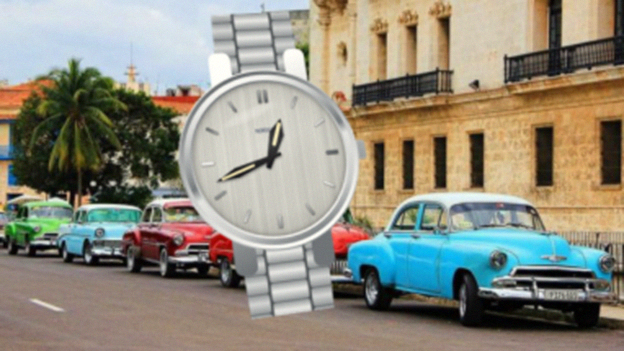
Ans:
12h42
